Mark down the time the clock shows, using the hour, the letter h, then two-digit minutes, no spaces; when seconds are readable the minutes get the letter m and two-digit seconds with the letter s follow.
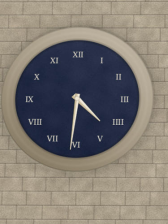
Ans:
4h31
